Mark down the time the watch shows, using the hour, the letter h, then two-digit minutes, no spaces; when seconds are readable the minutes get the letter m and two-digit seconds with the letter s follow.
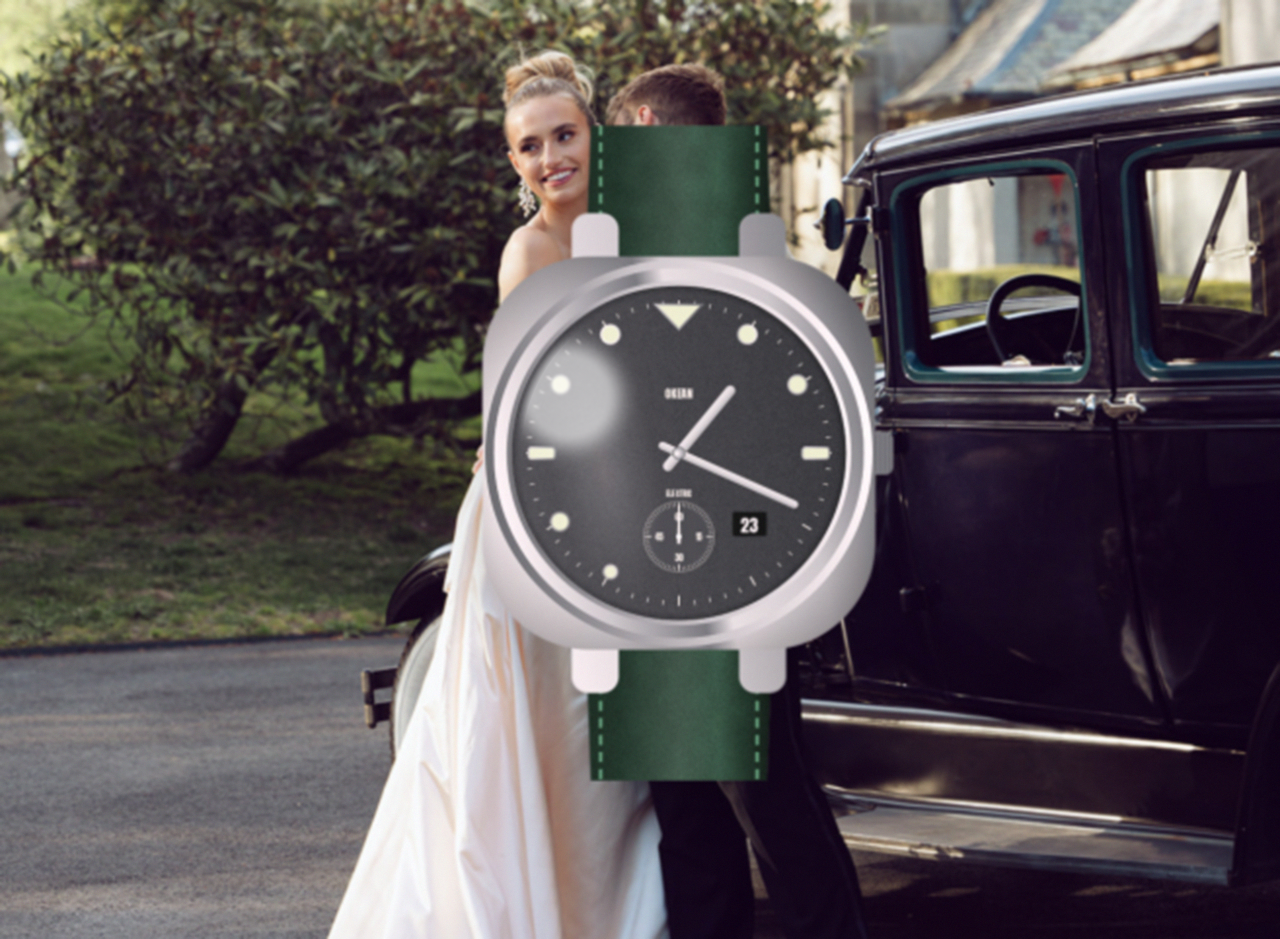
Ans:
1h19
